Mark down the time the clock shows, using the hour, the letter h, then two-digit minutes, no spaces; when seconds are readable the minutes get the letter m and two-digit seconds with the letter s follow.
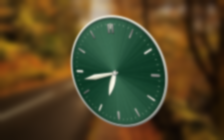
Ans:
6h43
